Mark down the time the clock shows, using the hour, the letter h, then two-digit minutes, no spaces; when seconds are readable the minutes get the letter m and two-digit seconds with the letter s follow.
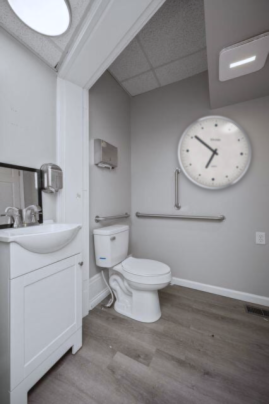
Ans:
6h51
